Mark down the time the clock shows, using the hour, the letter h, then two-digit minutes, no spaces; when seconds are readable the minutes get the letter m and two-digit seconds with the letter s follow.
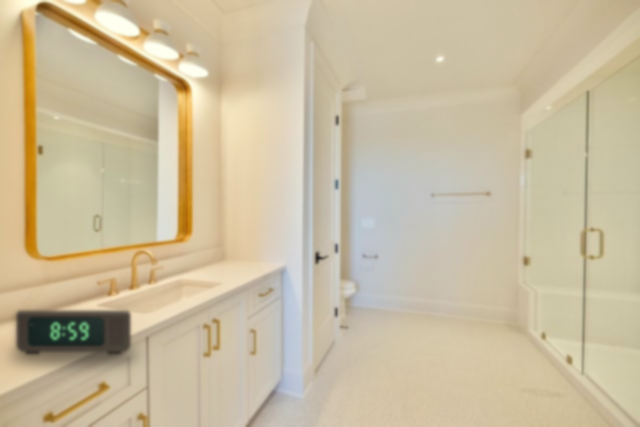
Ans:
8h59
